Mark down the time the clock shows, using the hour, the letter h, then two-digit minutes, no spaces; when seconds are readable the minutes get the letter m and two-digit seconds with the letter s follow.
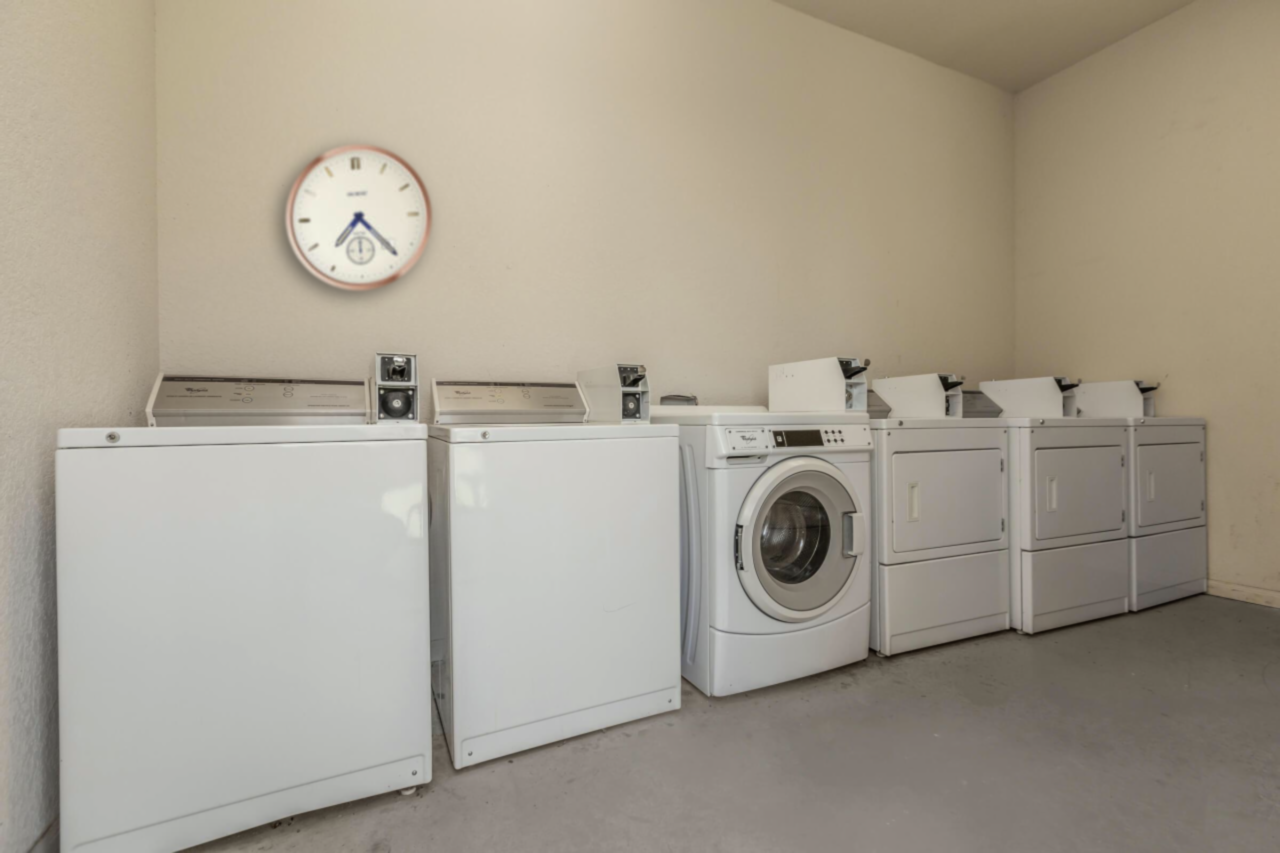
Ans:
7h23
